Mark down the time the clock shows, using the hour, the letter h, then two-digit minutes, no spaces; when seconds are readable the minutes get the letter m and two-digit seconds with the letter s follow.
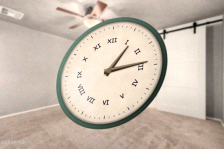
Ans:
1h14
